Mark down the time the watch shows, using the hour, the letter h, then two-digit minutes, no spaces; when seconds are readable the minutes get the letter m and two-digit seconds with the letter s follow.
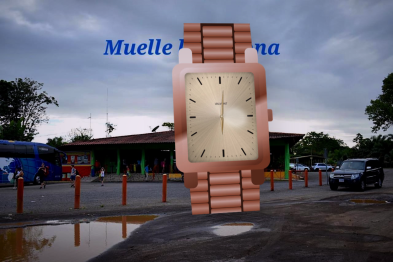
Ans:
6h01
